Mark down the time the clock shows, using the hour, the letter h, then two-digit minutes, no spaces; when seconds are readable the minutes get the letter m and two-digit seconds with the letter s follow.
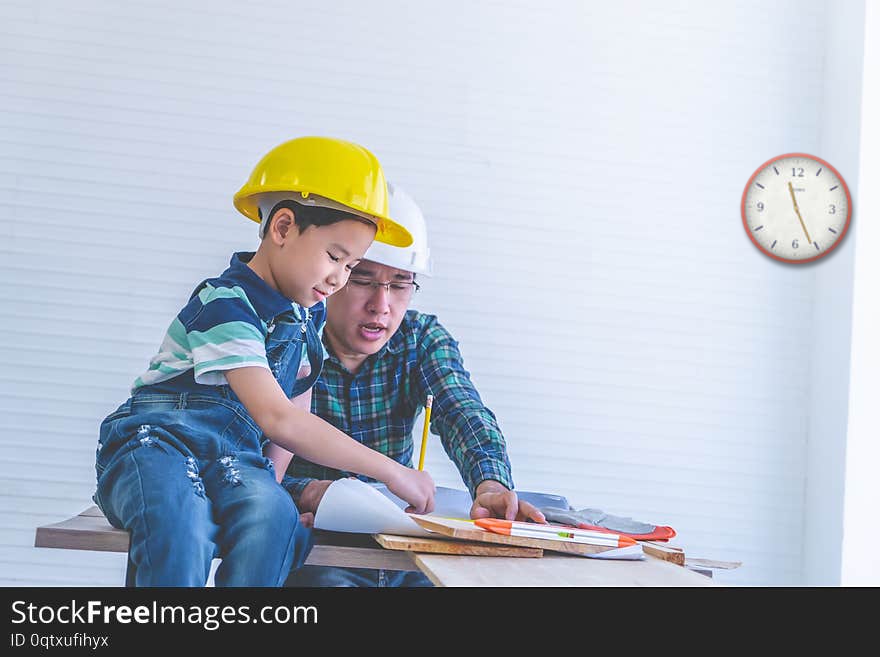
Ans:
11h26
